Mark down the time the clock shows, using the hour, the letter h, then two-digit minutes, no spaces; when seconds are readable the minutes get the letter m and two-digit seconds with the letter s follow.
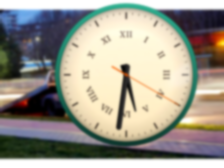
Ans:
5h31m20s
